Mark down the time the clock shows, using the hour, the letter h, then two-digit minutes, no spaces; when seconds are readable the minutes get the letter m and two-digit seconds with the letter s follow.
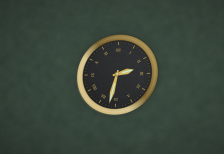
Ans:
2h32
